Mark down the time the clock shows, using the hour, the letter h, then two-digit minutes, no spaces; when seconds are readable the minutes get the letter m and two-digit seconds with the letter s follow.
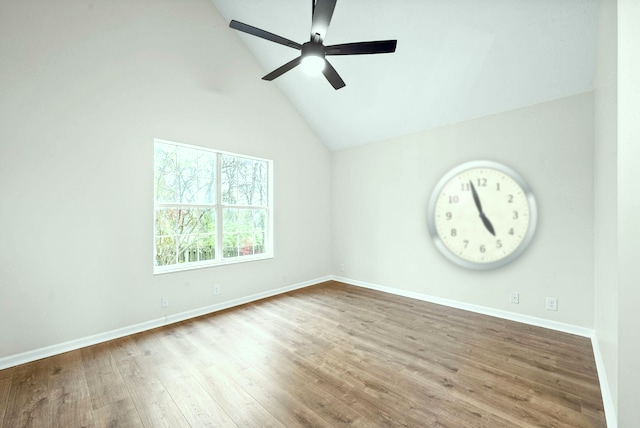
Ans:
4h57
